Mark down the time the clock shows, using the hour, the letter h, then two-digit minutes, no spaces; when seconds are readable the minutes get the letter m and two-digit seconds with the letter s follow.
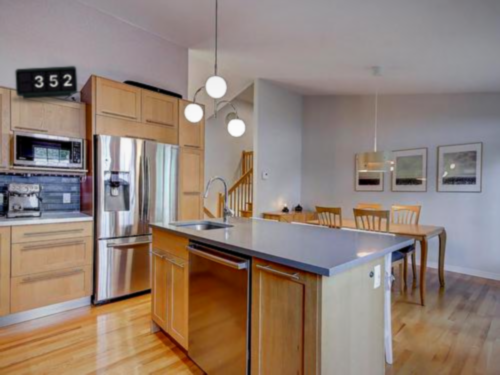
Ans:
3h52
